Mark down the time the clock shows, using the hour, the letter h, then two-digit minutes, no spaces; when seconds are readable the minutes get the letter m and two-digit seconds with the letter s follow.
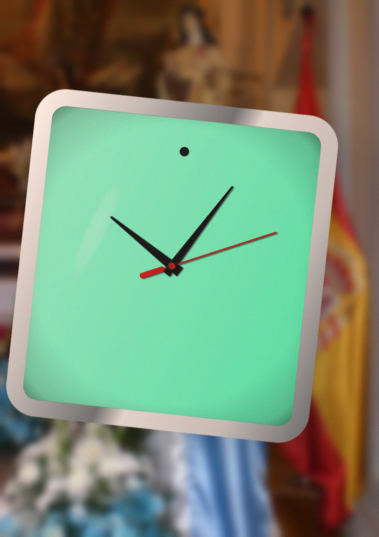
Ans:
10h05m11s
